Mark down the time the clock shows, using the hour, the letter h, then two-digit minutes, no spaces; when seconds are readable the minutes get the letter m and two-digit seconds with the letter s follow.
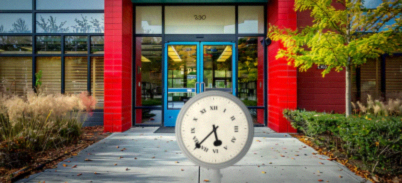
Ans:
5h38
